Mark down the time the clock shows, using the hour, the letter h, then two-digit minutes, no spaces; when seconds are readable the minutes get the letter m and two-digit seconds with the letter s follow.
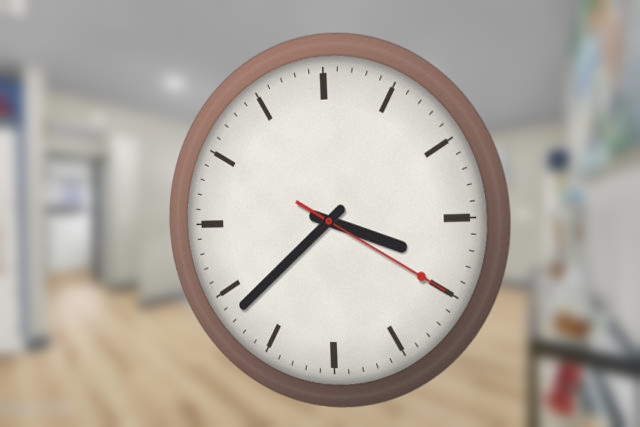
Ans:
3h38m20s
